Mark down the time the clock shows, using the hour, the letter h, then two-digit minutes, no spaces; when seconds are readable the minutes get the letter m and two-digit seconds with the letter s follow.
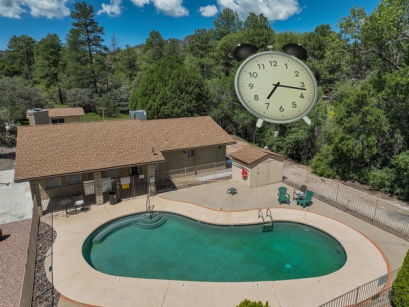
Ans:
7h17
